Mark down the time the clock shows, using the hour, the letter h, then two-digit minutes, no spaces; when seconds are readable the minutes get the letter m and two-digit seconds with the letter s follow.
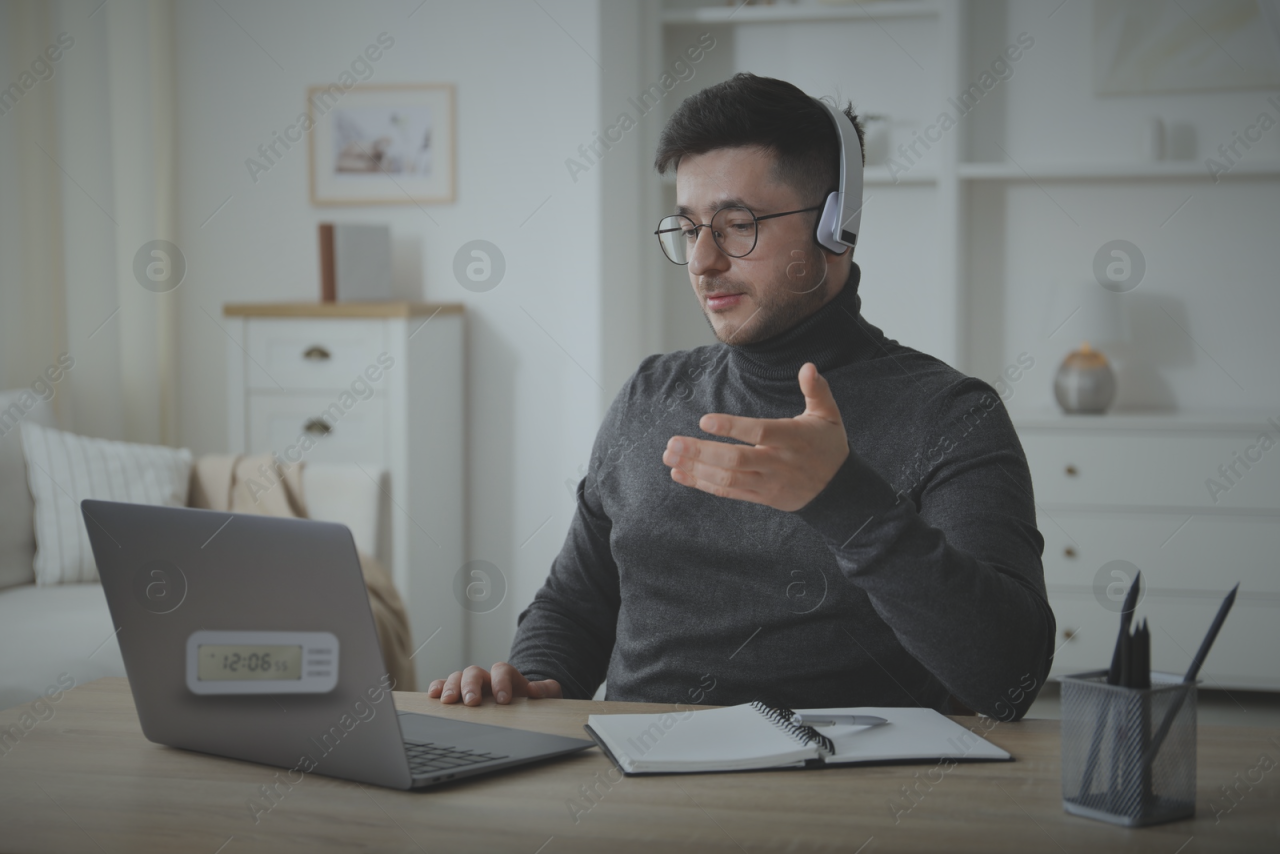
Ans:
12h06
